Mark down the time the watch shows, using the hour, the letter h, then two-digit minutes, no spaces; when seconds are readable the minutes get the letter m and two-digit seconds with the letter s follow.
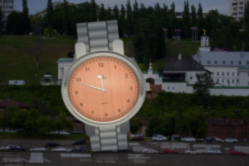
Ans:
11h49
